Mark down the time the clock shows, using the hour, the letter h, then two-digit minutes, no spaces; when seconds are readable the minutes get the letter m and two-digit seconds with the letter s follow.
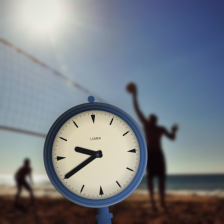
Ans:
9h40
